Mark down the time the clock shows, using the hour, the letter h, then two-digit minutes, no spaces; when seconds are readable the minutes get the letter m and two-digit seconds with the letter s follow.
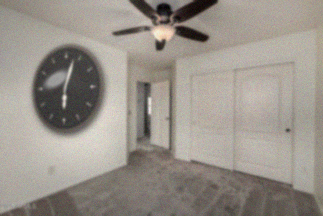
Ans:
6h03
